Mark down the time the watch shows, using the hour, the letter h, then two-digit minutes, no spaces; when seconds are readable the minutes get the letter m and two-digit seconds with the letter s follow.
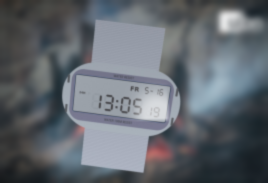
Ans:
13h05m19s
